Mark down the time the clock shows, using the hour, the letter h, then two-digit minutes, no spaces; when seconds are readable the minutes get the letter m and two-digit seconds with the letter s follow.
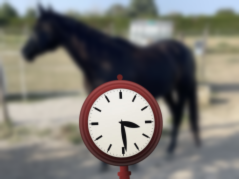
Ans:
3h29
